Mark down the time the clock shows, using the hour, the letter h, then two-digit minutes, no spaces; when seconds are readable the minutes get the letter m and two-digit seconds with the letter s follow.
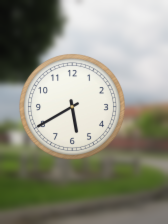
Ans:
5h40
